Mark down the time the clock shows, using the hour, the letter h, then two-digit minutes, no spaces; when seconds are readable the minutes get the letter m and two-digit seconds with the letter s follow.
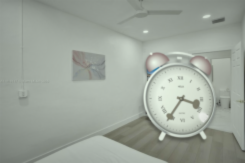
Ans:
3h36
